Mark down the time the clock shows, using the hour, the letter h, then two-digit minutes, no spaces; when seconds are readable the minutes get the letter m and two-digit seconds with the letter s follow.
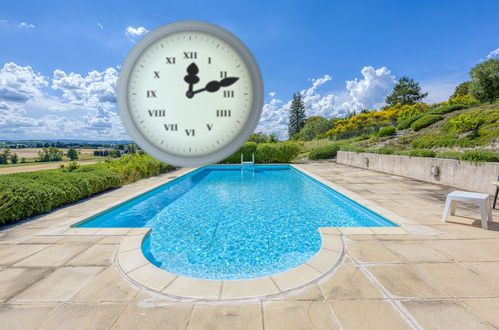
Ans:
12h12
